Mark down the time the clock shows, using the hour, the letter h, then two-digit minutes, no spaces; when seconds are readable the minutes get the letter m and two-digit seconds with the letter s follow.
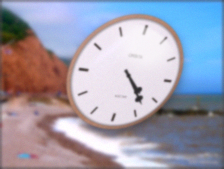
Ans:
4h23
